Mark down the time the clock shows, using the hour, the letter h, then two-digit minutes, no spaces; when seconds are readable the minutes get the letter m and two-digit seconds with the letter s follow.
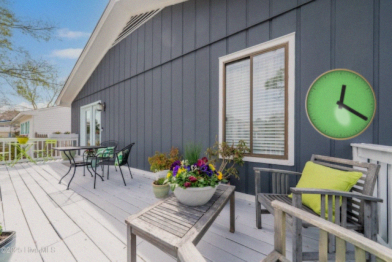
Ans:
12h20
